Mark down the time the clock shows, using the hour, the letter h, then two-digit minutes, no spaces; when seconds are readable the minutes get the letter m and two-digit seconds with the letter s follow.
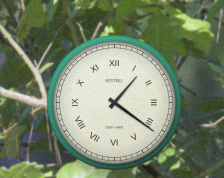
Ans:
1h21
